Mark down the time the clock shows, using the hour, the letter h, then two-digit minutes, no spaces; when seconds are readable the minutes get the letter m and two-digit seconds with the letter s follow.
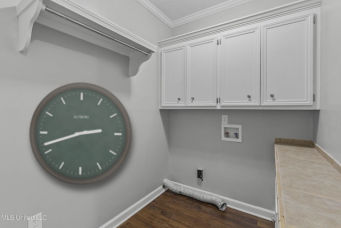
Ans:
2h42
